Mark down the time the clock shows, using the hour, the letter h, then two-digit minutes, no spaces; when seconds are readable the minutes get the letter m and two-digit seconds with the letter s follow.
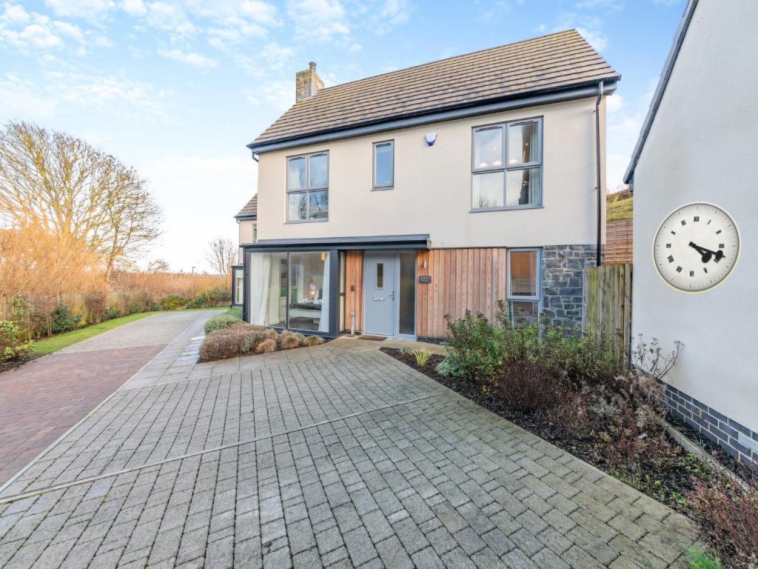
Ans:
4h18
